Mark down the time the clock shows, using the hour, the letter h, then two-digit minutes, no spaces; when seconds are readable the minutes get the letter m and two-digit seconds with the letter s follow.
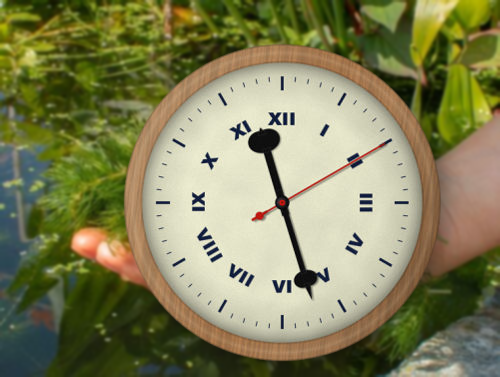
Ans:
11h27m10s
